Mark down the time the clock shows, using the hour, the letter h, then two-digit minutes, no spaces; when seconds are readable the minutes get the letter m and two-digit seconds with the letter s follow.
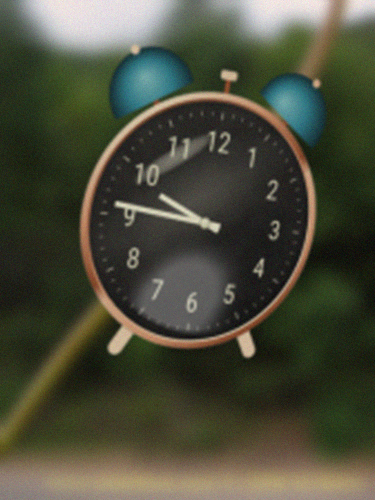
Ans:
9h46
